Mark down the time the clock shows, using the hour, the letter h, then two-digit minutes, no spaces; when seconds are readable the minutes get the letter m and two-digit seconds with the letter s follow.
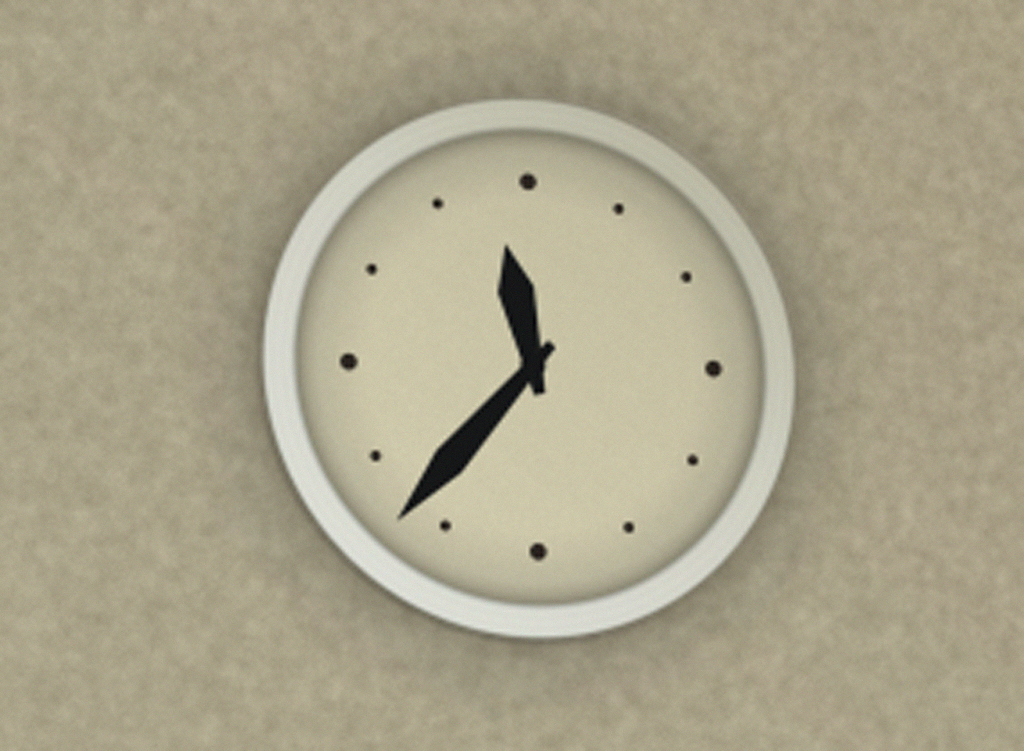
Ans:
11h37
